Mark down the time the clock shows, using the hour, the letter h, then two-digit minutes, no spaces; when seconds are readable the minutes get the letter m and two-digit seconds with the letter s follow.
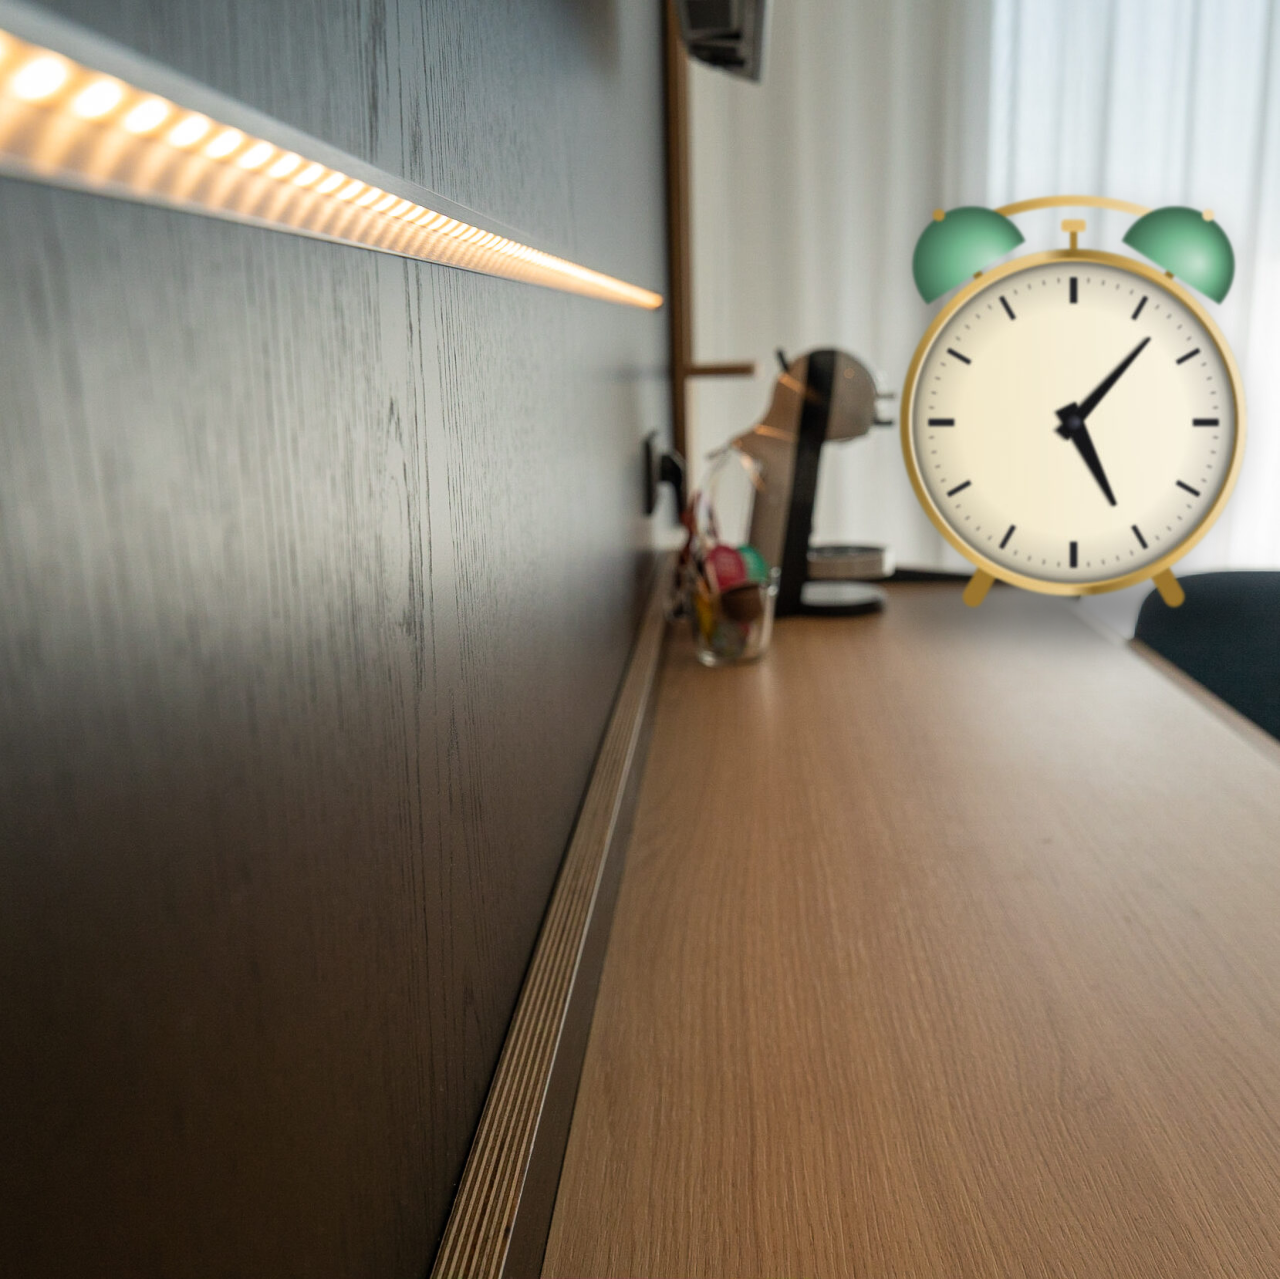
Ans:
5h07
